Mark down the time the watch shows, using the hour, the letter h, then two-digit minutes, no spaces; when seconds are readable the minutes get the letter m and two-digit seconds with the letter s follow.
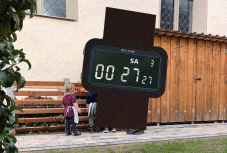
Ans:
0h27m27s
